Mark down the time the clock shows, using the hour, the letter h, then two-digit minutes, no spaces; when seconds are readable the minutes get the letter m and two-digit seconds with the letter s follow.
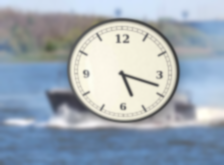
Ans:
5h18
